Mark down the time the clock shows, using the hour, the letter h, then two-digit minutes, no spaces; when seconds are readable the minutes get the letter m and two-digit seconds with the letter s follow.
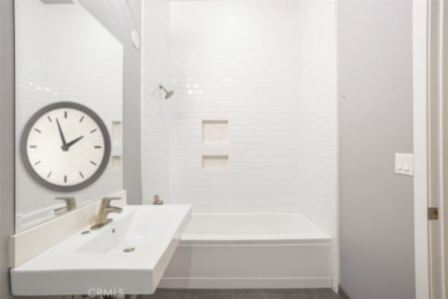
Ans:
1h57
